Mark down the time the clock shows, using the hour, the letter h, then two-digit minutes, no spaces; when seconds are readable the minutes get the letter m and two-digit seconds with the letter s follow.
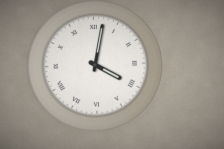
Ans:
4h02
